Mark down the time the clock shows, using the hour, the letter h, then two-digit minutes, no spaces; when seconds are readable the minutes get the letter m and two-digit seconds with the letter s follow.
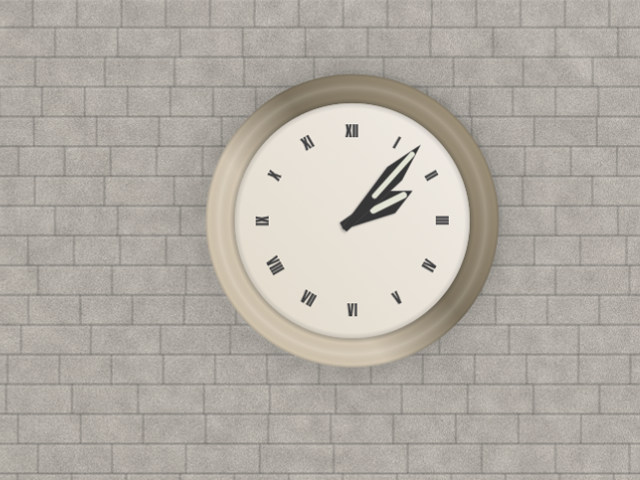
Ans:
2h07
